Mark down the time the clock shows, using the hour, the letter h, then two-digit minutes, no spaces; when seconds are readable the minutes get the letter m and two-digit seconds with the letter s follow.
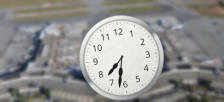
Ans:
7h32
